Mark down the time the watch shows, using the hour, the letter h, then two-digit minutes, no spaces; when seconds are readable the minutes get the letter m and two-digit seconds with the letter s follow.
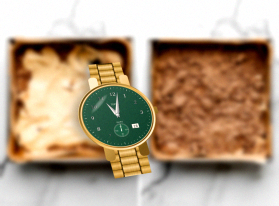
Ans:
11h02
